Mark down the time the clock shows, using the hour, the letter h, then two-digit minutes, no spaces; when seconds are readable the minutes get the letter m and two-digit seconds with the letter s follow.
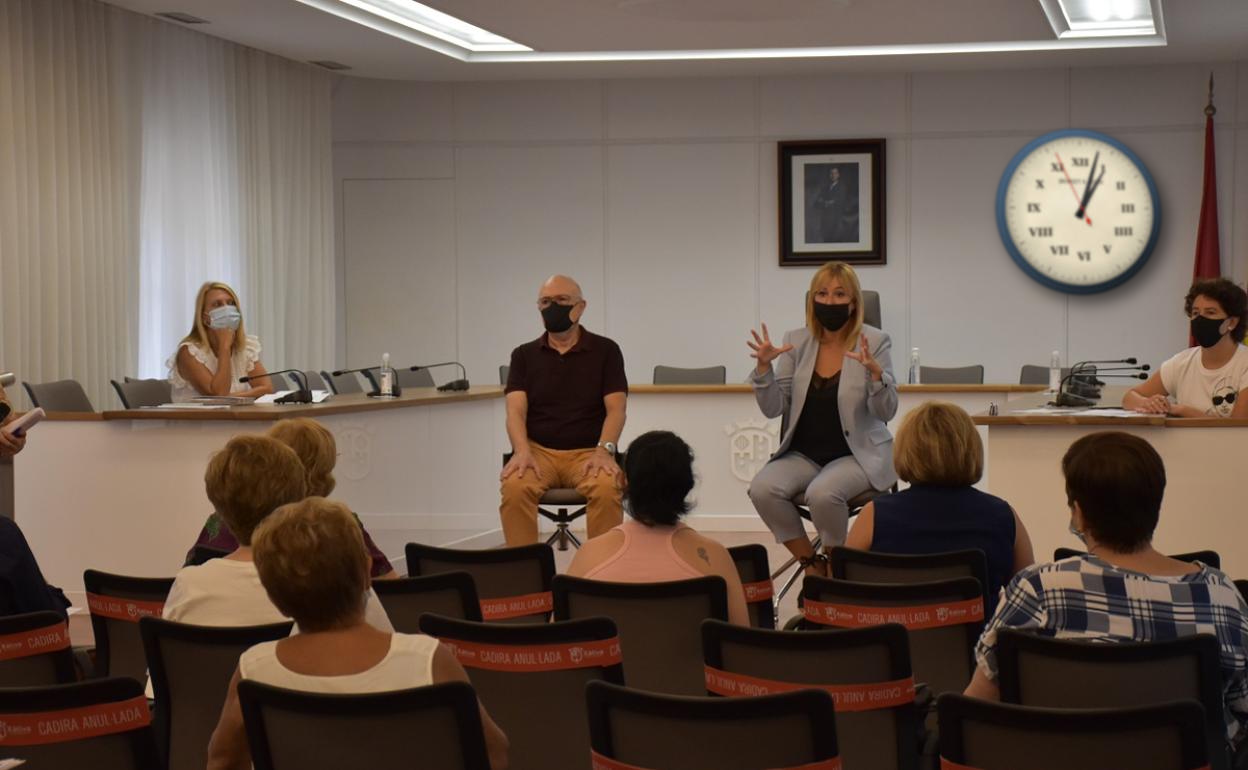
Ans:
1h02m56s
